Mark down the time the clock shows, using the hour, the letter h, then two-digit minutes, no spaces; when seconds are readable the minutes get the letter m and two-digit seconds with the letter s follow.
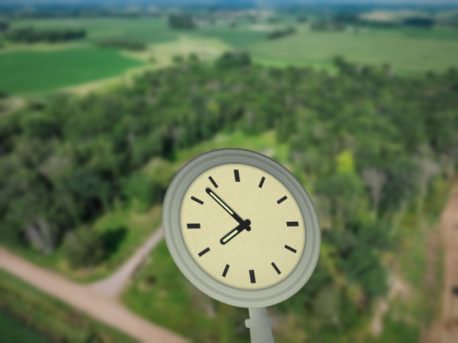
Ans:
7h53
